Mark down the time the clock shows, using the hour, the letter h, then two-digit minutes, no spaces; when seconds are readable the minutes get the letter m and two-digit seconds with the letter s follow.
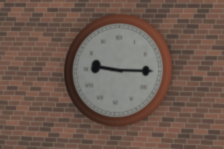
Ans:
9h15
